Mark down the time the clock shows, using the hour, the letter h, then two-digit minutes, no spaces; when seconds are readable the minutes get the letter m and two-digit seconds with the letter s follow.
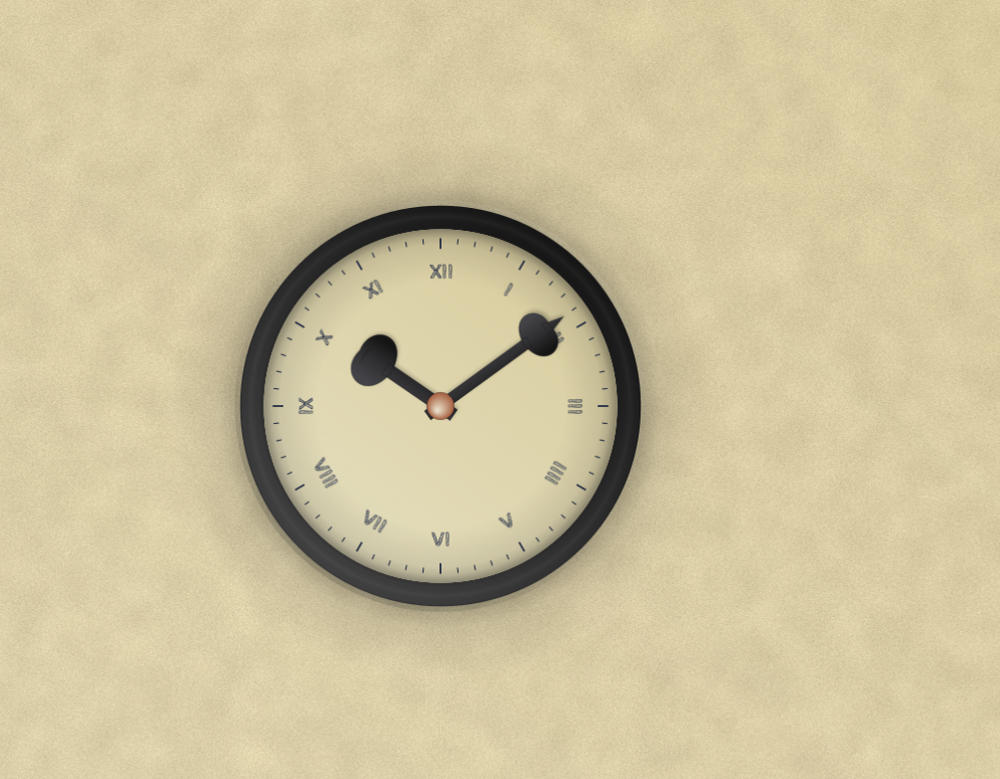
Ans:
10h09
